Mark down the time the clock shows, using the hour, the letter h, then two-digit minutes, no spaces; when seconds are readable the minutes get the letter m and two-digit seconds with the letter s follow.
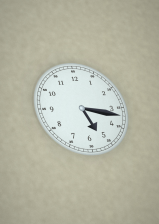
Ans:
5h17
